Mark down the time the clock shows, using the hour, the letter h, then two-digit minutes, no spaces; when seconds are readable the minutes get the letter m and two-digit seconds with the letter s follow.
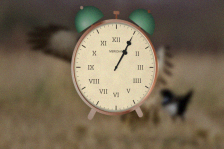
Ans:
1h05
